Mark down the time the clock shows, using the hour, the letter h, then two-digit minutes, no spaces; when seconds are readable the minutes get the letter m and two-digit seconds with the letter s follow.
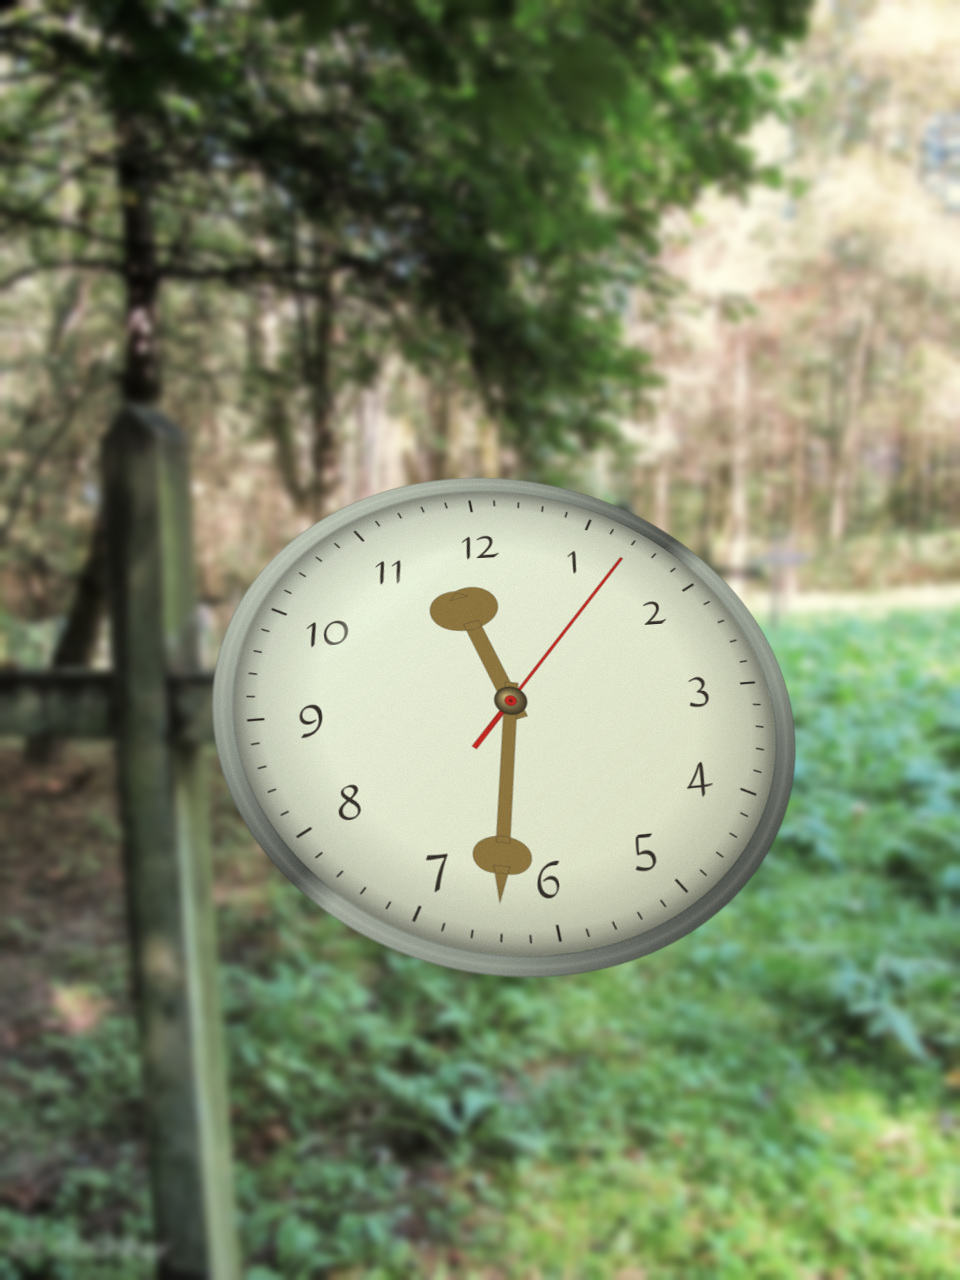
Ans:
11h32m07s
